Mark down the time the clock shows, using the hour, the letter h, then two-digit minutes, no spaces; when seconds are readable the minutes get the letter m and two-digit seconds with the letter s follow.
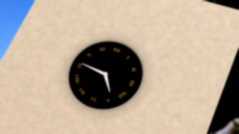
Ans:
4h46
